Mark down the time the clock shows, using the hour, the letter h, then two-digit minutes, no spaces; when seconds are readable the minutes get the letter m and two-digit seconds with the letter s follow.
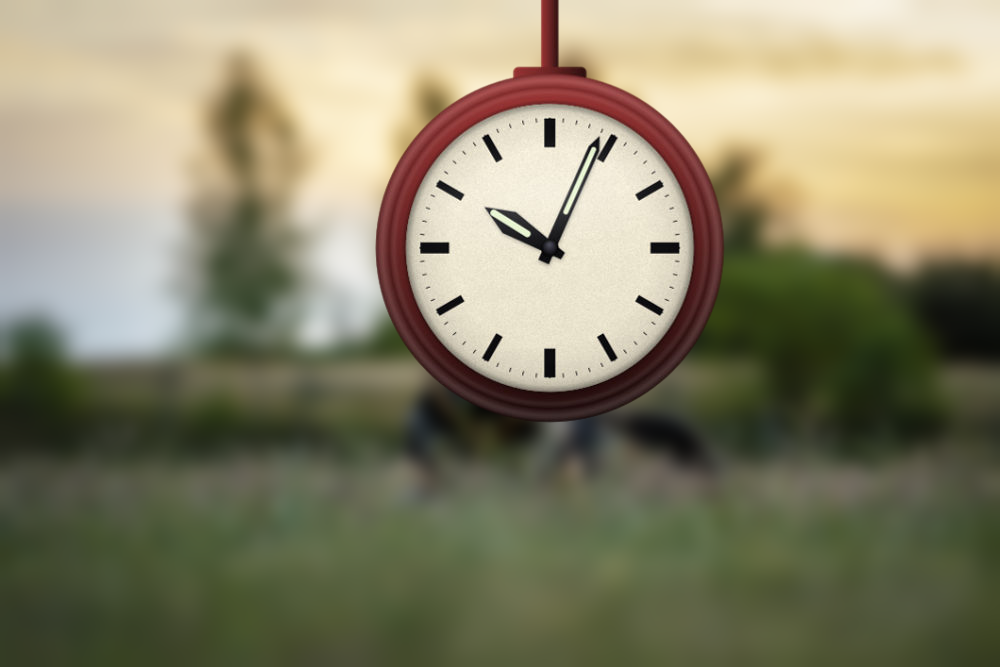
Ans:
10h04
